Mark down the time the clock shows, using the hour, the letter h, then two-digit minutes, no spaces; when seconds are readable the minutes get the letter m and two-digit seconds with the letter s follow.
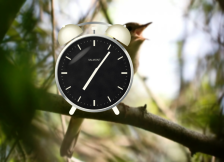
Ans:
7h06
